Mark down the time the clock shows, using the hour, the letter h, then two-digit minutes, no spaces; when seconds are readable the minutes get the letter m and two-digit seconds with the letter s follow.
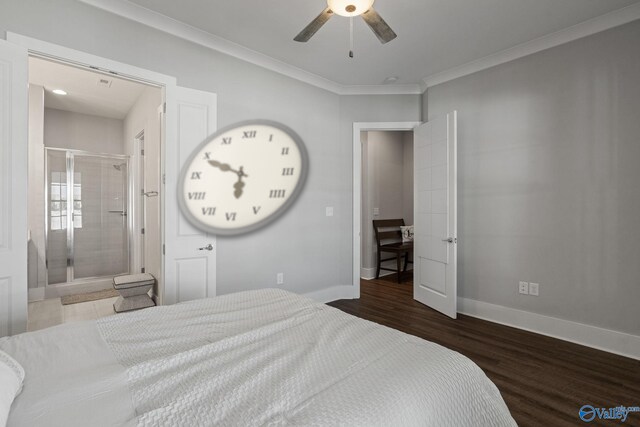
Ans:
5h49
